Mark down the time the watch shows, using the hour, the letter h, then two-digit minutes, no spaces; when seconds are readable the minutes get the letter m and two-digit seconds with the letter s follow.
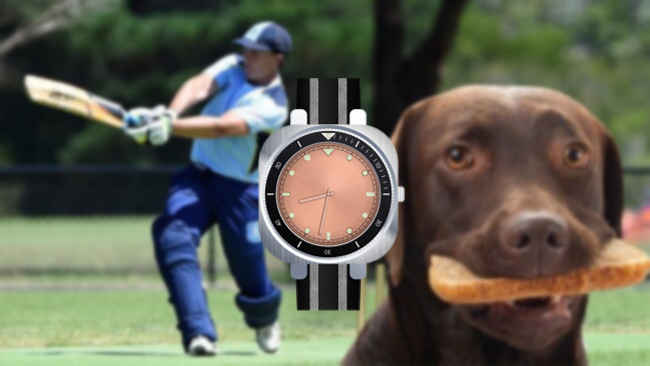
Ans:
8h32
